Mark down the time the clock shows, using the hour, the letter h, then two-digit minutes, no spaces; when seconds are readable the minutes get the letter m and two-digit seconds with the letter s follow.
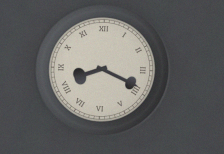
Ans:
8h19
